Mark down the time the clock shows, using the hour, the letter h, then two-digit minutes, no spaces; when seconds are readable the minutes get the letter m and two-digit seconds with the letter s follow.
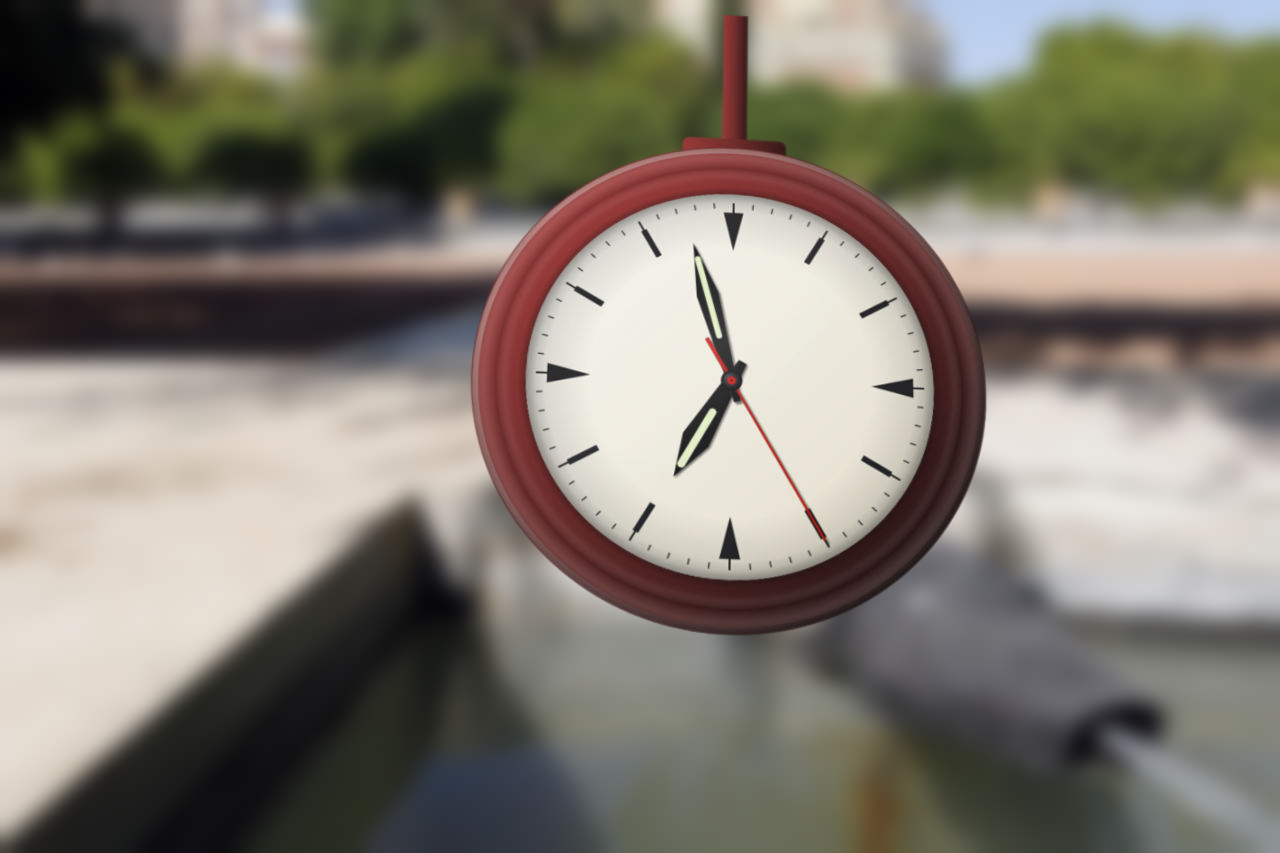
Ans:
6h57m25s
